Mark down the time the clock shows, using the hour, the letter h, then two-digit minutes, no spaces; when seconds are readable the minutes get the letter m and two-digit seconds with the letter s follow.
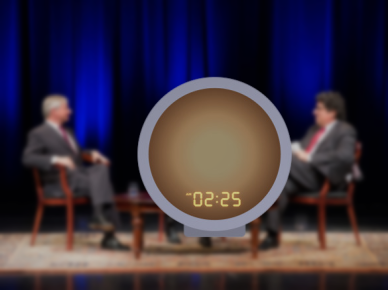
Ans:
2h25
